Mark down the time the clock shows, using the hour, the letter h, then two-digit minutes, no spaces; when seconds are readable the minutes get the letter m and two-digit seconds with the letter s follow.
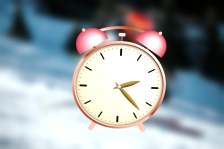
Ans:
2h23
